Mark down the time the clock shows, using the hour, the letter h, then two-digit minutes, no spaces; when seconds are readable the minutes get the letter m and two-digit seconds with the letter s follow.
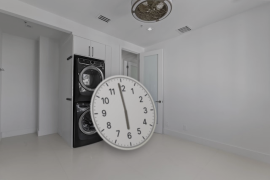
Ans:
5h59
